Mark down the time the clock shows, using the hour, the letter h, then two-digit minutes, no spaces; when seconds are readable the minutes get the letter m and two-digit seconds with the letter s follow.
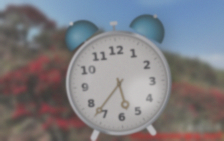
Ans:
5h37
